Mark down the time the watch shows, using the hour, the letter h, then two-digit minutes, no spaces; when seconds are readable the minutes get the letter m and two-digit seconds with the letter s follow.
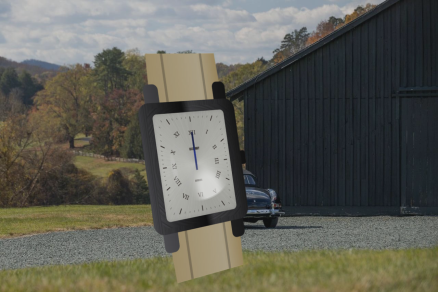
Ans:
12h00
